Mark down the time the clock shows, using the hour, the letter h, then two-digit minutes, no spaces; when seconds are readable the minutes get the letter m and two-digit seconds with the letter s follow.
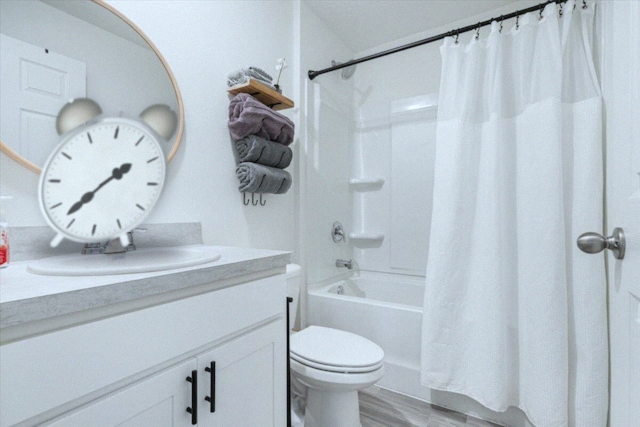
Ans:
1h37
